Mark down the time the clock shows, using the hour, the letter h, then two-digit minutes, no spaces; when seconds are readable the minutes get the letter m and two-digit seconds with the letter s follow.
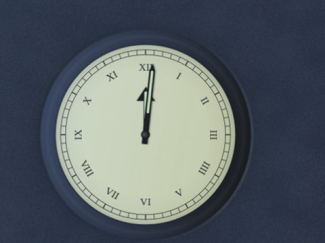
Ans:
12h01
